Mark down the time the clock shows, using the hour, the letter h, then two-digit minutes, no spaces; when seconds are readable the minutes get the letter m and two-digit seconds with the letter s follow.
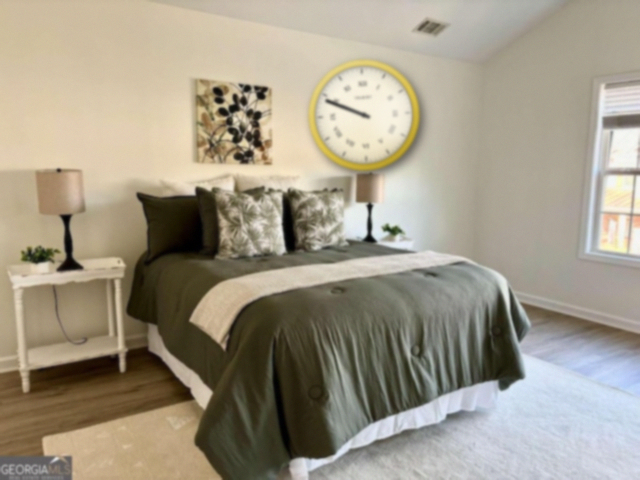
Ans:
9h49
